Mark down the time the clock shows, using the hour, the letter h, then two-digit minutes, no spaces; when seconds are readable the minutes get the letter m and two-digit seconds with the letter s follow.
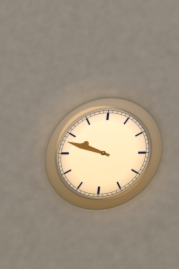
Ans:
9h48
